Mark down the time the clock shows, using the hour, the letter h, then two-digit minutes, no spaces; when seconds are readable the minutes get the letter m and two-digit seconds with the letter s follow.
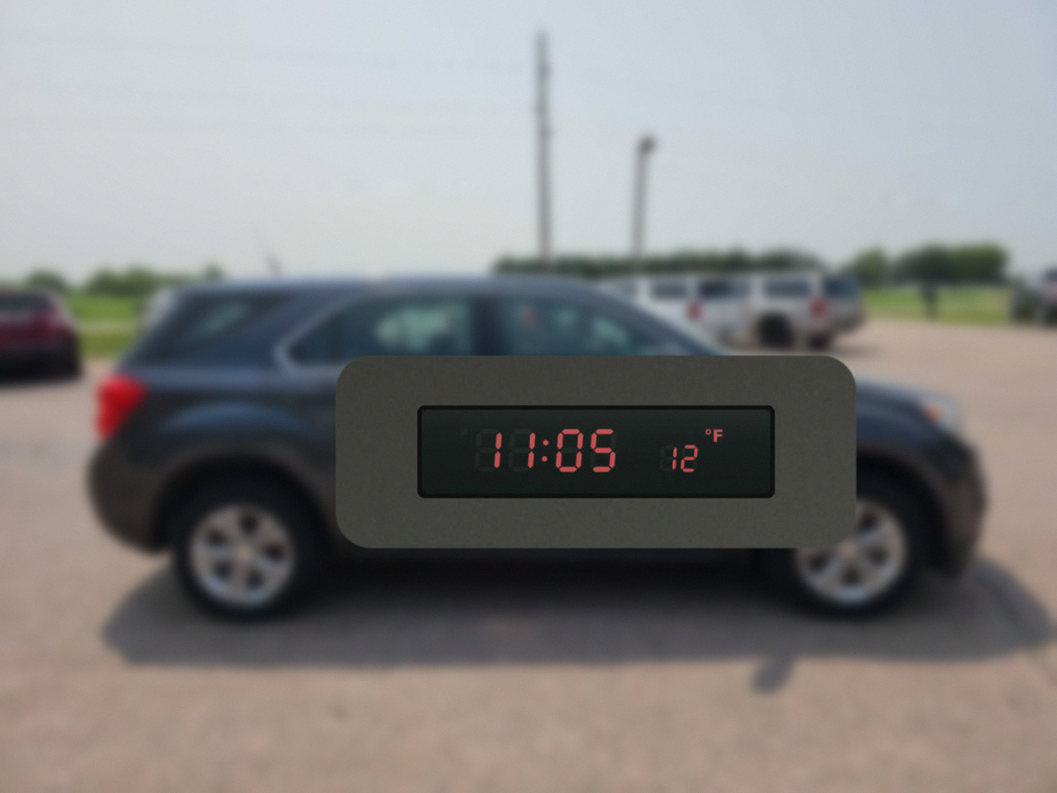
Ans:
11h05
